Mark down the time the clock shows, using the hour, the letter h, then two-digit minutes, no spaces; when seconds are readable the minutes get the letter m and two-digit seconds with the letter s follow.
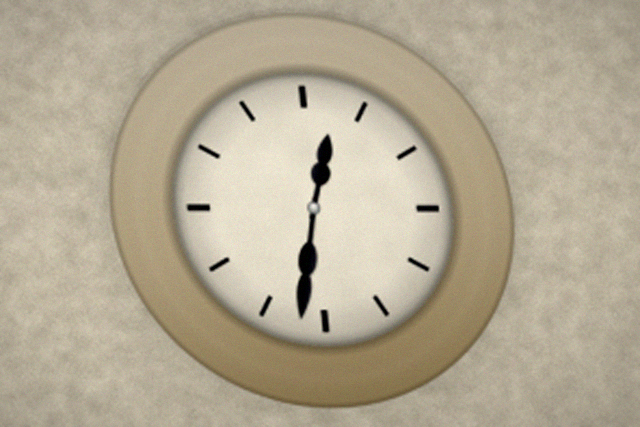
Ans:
12h32
